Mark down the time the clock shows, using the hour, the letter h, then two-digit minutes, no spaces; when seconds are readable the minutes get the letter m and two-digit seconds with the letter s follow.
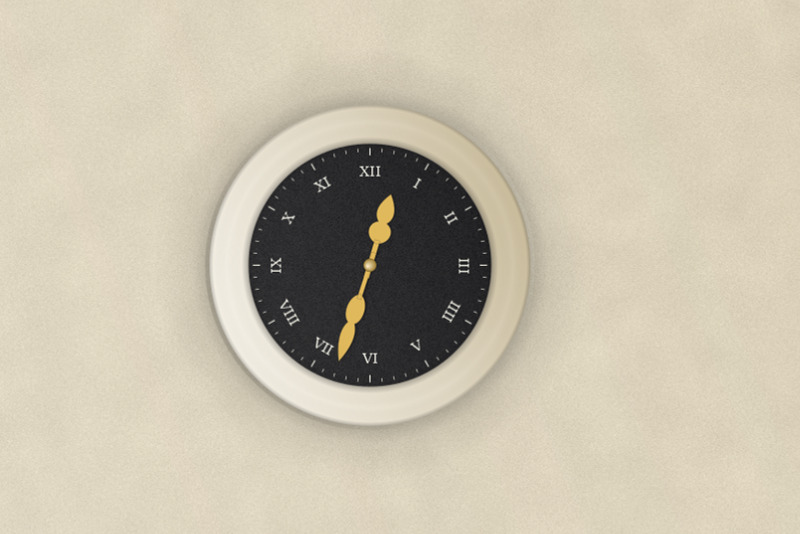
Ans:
12h33
